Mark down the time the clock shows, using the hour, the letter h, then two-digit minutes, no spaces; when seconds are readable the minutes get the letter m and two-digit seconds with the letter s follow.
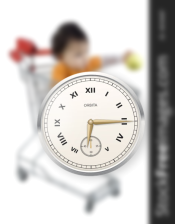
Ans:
6h15
